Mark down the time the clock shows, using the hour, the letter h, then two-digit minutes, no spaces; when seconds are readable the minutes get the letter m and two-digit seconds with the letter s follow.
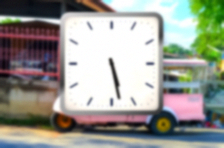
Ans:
5h28
